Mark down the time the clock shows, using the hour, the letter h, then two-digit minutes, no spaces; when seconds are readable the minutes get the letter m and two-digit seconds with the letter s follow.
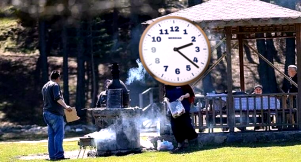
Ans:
2h22
